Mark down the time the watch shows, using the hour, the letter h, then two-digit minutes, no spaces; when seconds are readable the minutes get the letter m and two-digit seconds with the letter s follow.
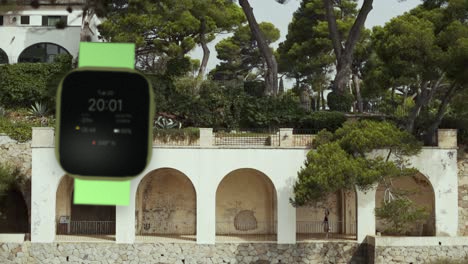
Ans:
20h01
